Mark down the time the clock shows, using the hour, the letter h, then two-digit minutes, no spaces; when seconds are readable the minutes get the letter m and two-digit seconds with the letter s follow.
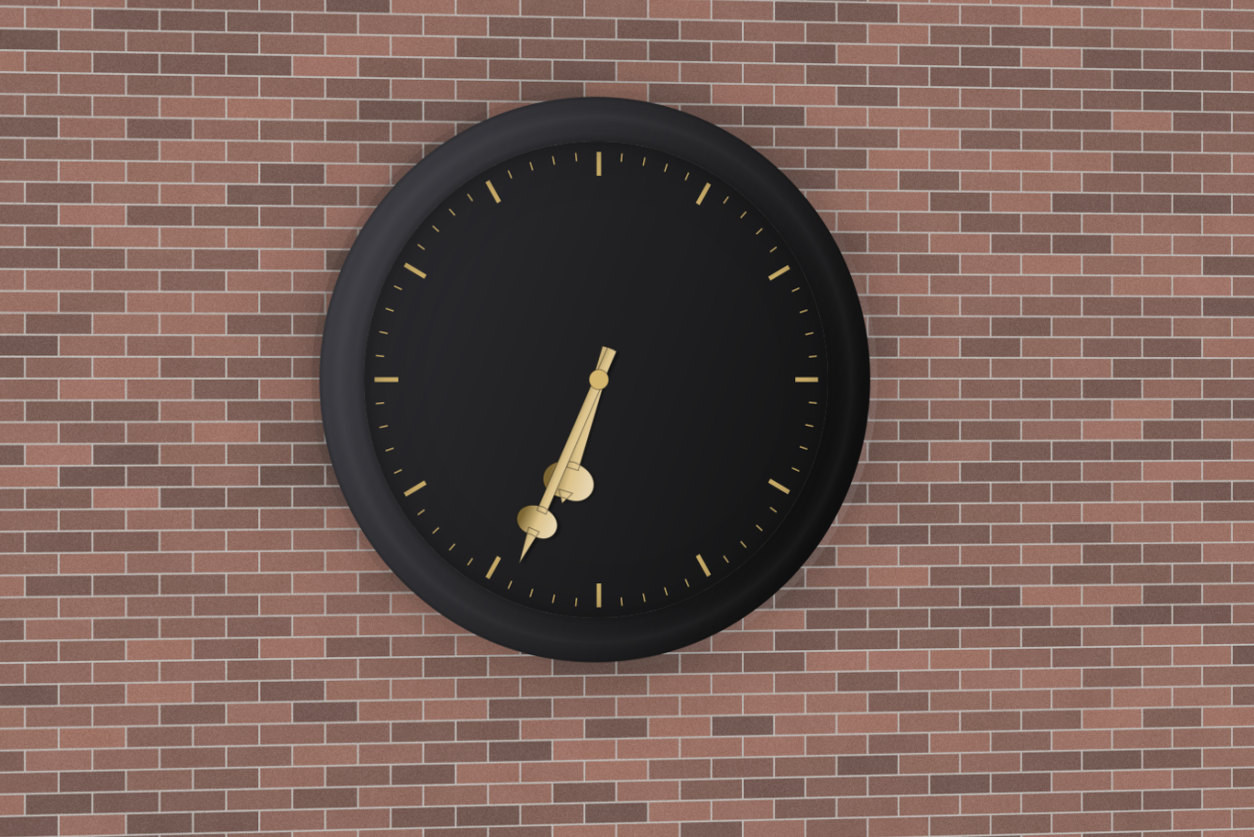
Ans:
6h34
